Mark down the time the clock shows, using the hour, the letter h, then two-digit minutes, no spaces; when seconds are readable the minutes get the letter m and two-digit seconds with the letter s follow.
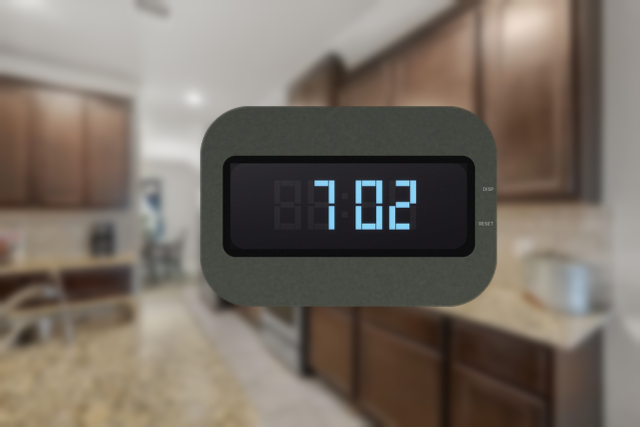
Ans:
7h02
